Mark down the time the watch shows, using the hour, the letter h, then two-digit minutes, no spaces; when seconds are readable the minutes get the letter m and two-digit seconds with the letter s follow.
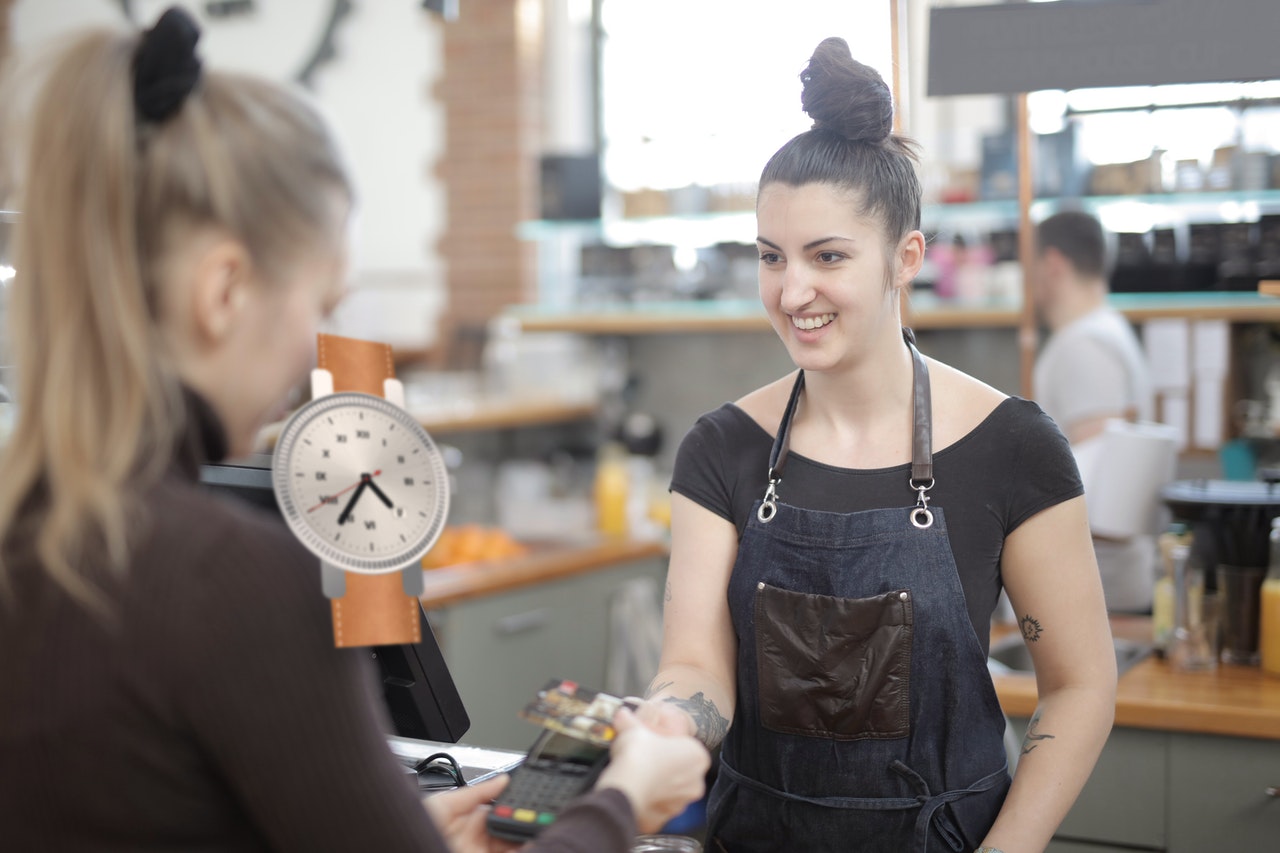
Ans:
4h35m40s
